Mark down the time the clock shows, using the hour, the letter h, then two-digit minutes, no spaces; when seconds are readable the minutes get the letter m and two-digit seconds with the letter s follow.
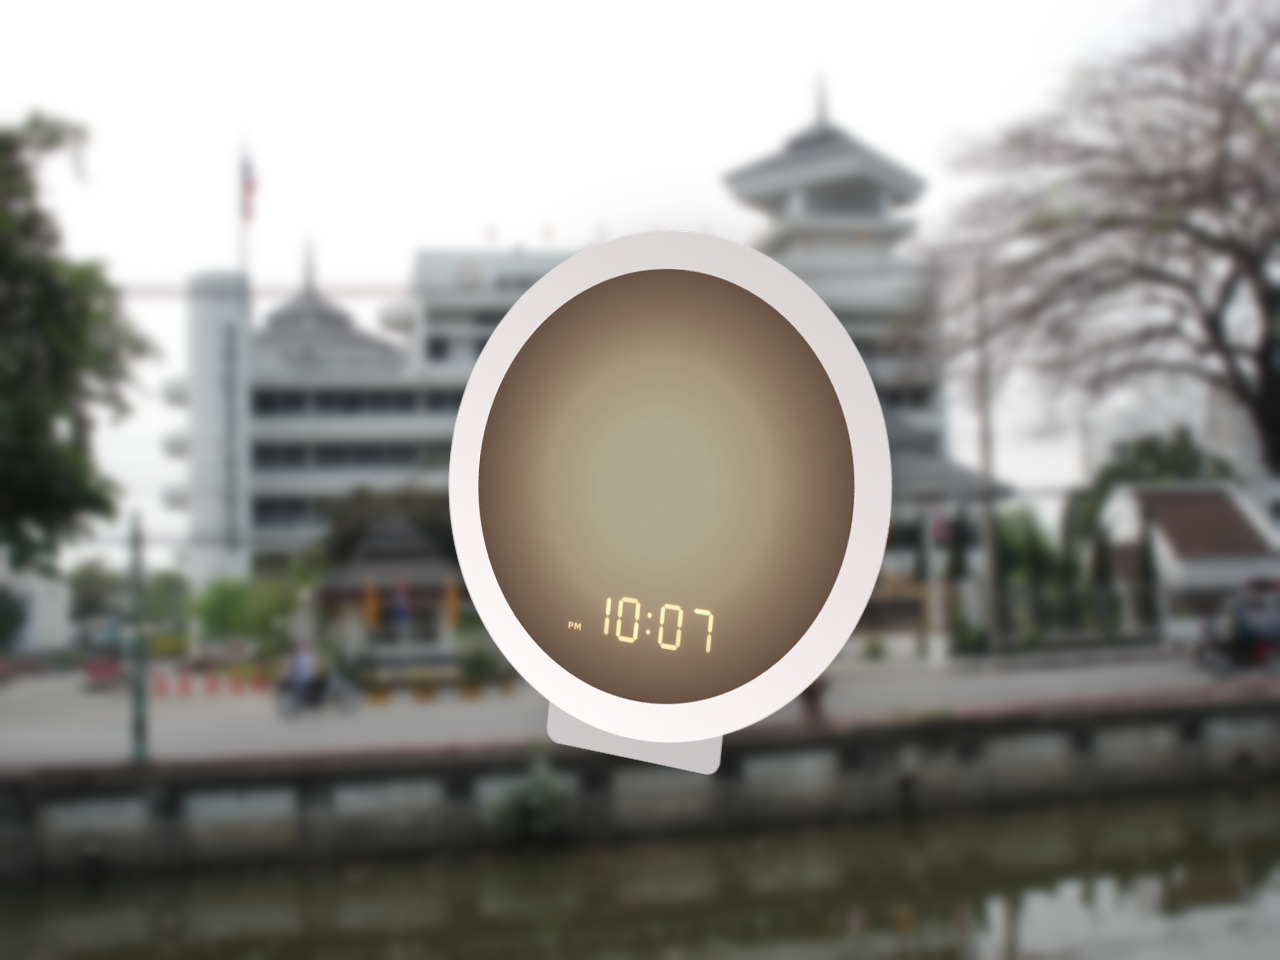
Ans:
10h07
